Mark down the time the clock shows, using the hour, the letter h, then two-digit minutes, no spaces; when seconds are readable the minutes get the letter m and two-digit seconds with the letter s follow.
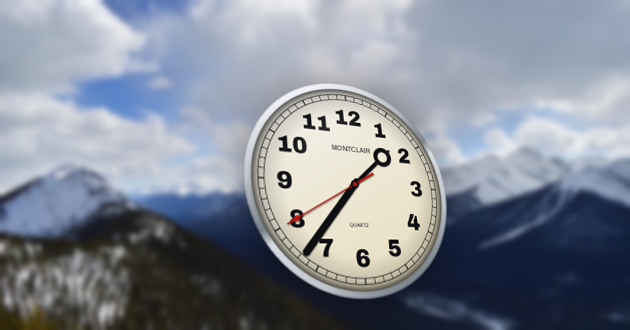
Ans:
1h36m40s
